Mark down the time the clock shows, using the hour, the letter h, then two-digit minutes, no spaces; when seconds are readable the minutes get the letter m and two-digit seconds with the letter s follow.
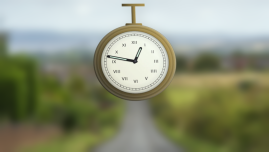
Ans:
12h47
